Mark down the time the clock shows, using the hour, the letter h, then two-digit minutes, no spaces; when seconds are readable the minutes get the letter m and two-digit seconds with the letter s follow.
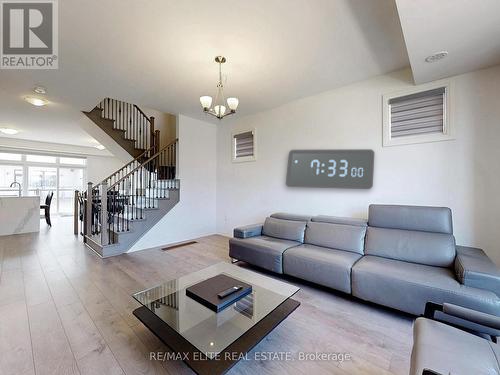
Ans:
7h33m00s
